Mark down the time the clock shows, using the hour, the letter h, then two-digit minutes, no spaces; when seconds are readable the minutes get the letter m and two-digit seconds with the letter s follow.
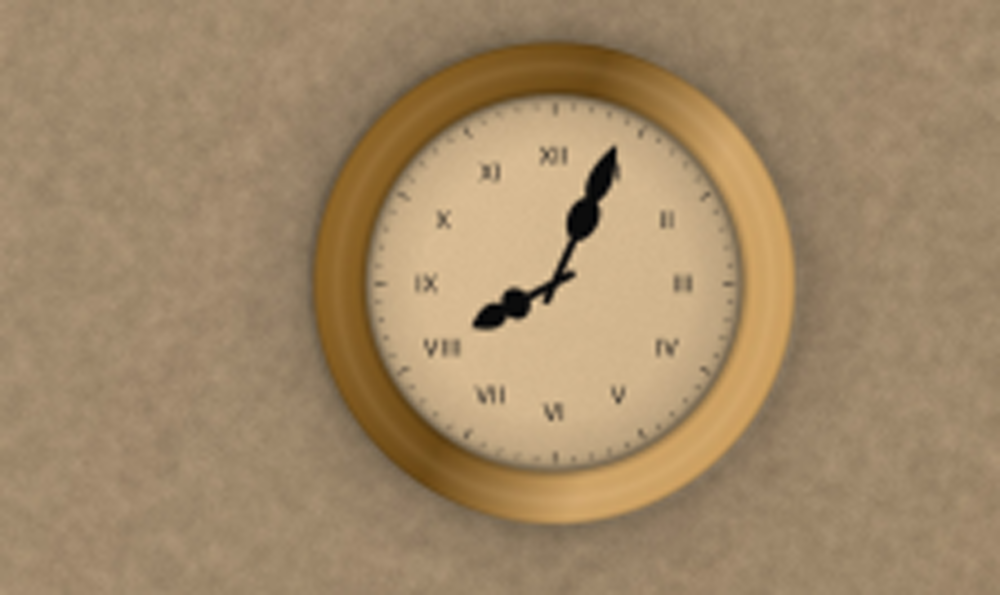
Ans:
8h04
